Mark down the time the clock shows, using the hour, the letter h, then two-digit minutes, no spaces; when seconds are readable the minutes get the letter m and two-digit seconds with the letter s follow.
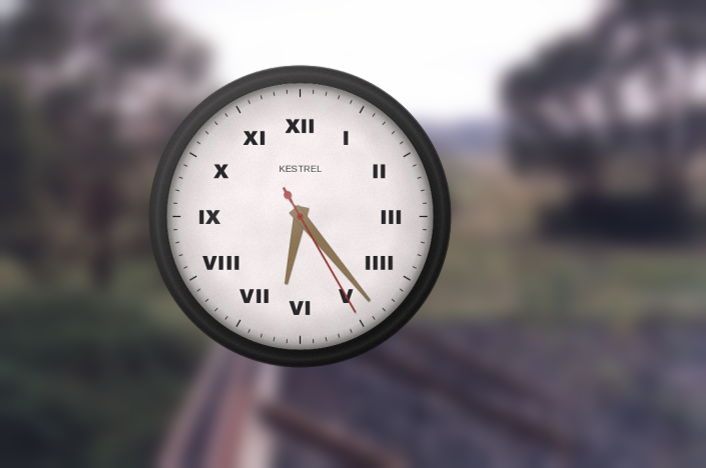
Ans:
6h23m25s
